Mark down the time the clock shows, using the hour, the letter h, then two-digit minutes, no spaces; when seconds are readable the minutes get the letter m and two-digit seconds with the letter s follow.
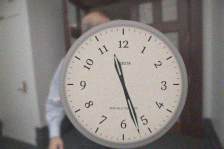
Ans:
11h27
